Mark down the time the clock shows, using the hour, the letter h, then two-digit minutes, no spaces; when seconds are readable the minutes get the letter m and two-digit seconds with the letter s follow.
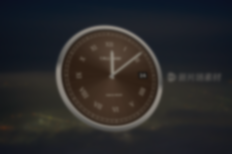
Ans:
12h09
